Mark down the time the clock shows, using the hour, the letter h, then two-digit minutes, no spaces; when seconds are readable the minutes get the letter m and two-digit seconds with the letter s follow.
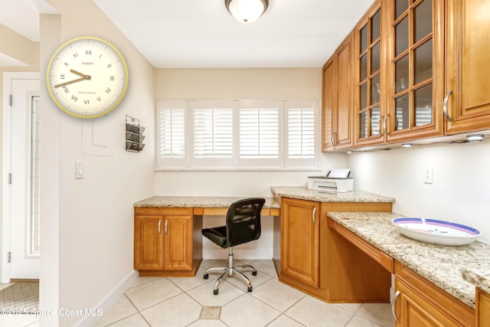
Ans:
9h42
